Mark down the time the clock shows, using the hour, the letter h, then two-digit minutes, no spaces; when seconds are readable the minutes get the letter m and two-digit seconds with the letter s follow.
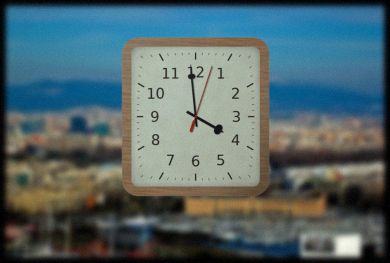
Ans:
3h59m03s
